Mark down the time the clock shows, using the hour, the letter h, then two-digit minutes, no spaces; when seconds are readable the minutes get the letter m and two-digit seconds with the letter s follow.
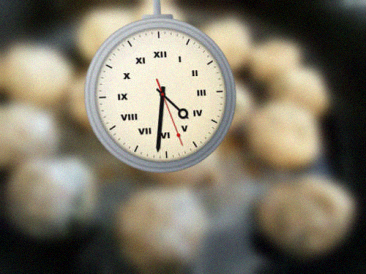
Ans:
4h31m27s
